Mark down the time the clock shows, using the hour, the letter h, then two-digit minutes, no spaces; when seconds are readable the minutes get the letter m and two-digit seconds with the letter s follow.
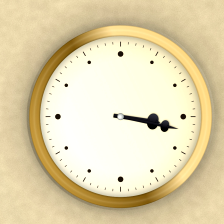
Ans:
3h17
